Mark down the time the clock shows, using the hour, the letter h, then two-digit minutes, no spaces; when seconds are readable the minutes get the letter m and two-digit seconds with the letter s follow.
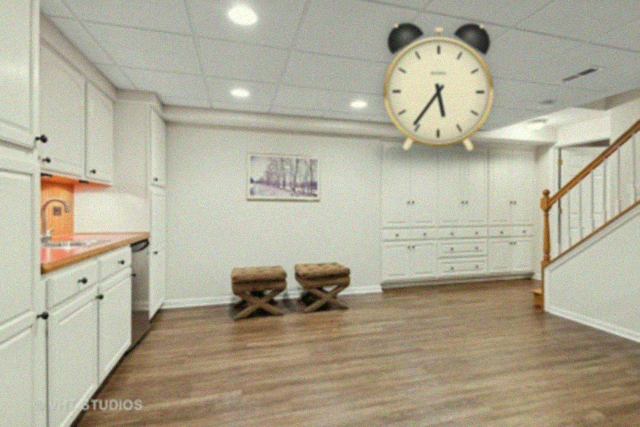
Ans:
5h36
